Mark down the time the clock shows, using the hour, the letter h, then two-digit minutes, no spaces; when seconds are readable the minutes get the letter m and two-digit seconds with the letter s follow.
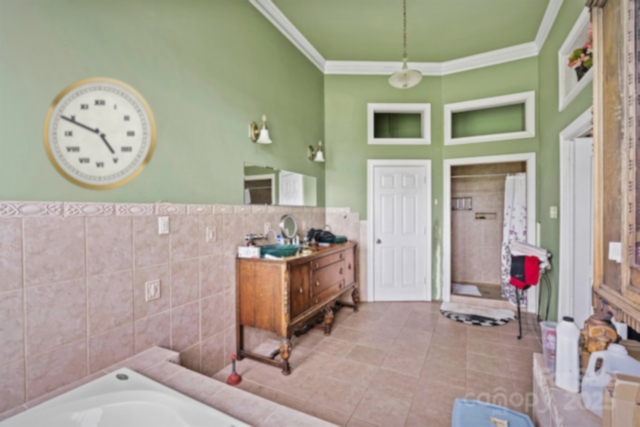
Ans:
4h49
